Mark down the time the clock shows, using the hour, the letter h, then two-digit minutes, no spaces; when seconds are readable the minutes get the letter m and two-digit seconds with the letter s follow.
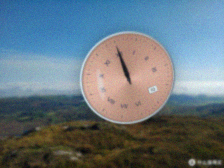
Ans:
12h00
